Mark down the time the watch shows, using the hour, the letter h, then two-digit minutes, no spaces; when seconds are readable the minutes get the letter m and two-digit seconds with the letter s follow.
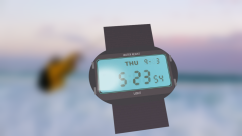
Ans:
5h23m54s
